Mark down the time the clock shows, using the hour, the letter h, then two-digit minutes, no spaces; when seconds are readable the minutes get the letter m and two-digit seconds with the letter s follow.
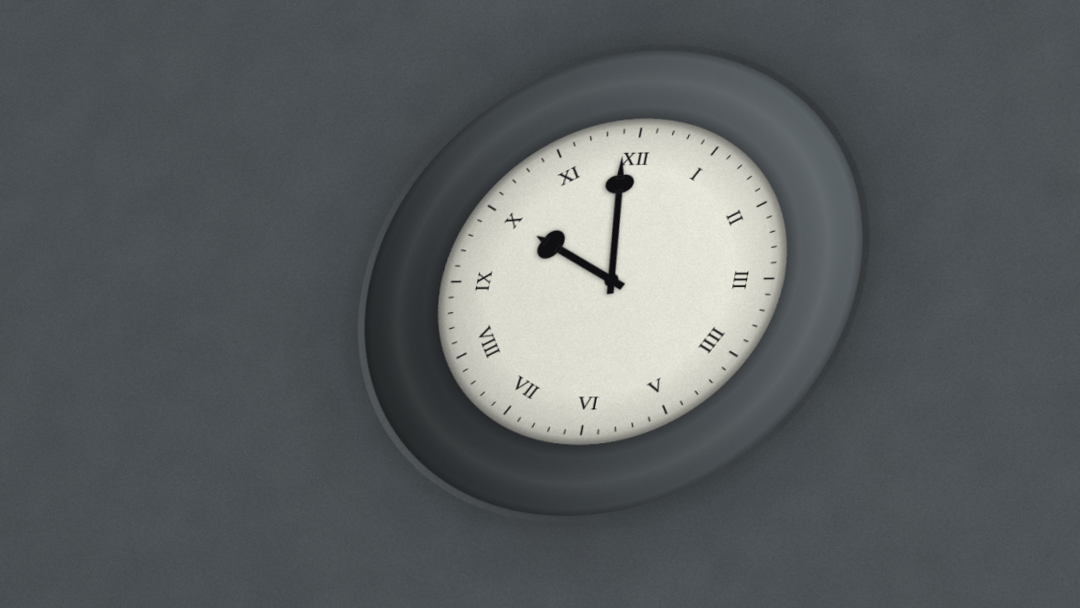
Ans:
9h59
